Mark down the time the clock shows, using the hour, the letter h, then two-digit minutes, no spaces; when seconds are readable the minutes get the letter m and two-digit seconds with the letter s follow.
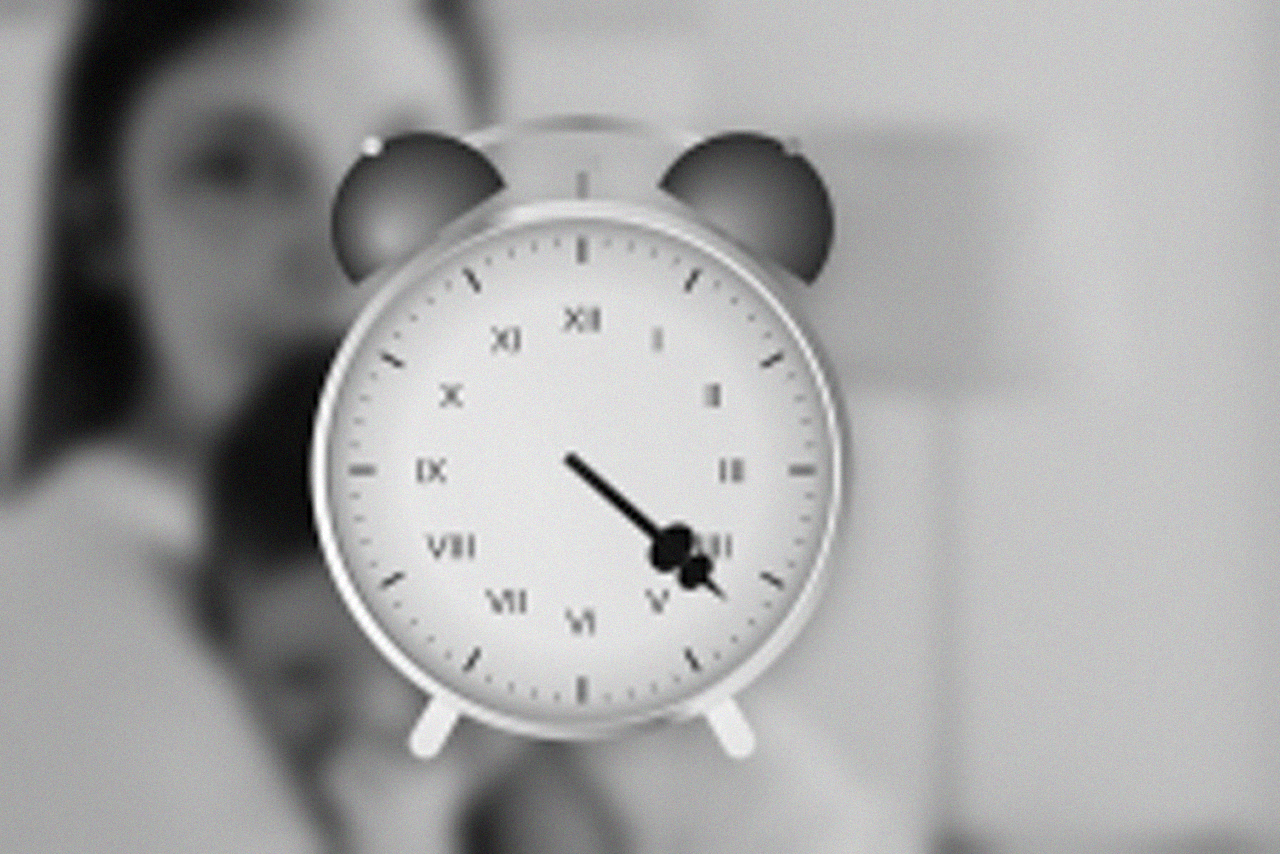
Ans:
4h22
